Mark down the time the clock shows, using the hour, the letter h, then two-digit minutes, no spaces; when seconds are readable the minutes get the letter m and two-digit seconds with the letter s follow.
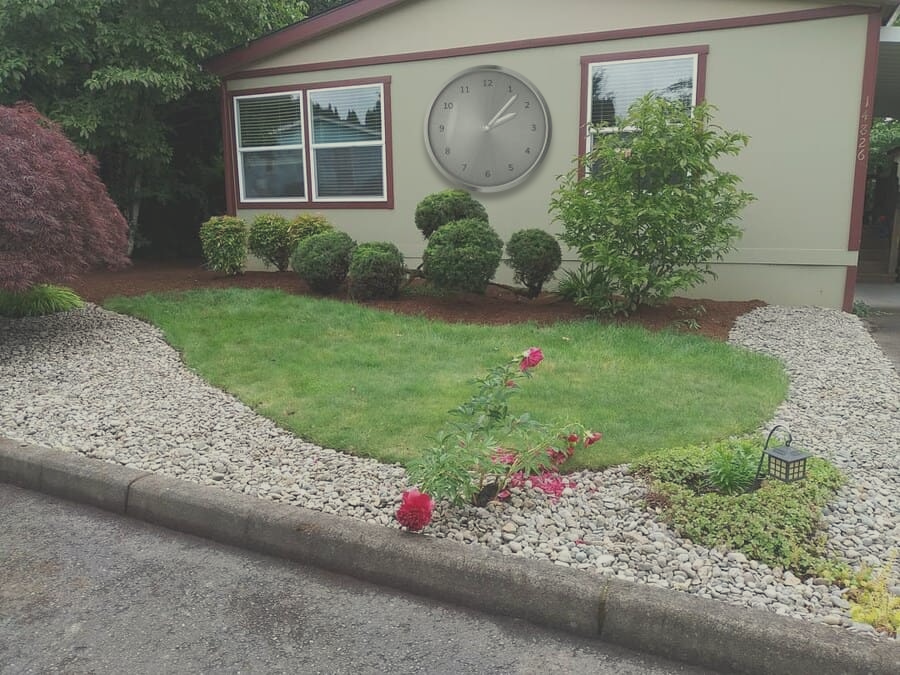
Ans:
2h07
